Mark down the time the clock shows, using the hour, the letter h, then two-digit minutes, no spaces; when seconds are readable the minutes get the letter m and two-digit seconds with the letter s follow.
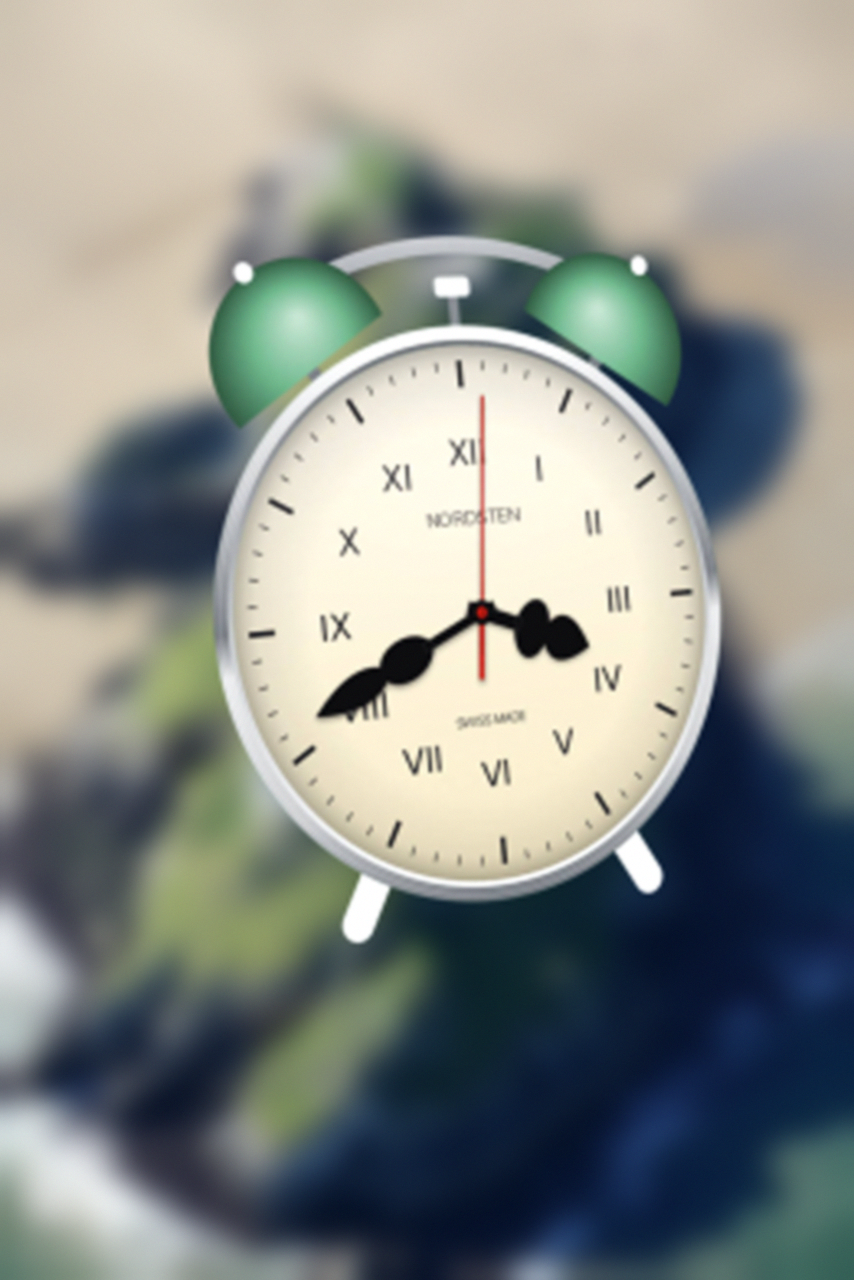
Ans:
3h41m01s
